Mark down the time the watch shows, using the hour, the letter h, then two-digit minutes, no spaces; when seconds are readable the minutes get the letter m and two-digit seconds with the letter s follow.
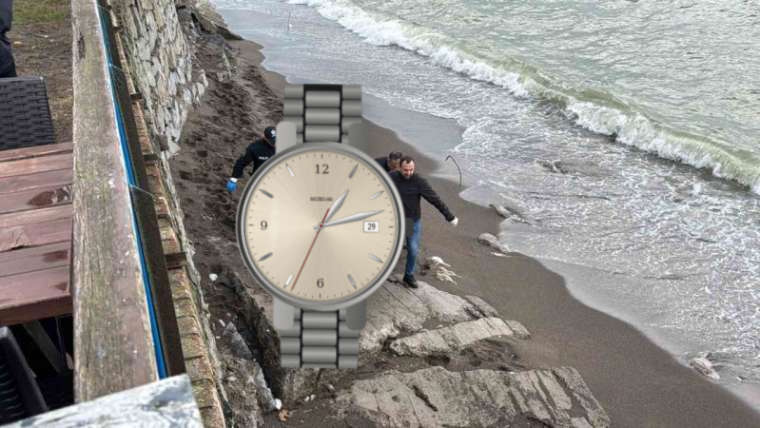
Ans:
1h12m34s
